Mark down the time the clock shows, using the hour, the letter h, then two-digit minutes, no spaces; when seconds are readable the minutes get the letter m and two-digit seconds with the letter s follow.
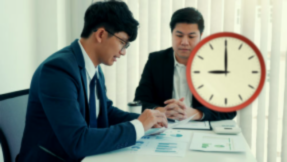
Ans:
9h00
